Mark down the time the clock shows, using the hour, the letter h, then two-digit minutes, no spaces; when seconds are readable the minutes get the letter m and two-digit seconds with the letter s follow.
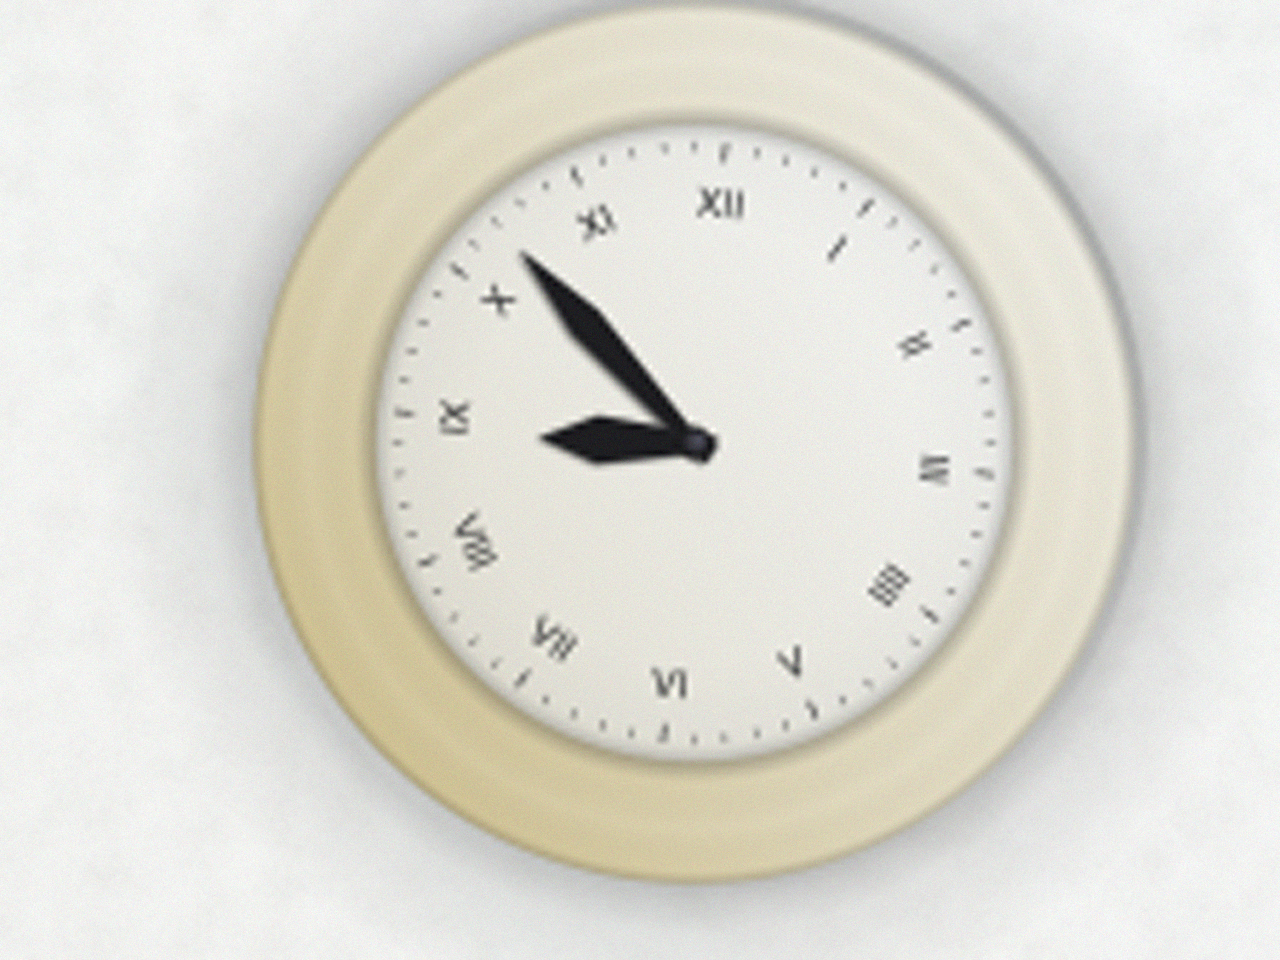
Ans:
8h52
